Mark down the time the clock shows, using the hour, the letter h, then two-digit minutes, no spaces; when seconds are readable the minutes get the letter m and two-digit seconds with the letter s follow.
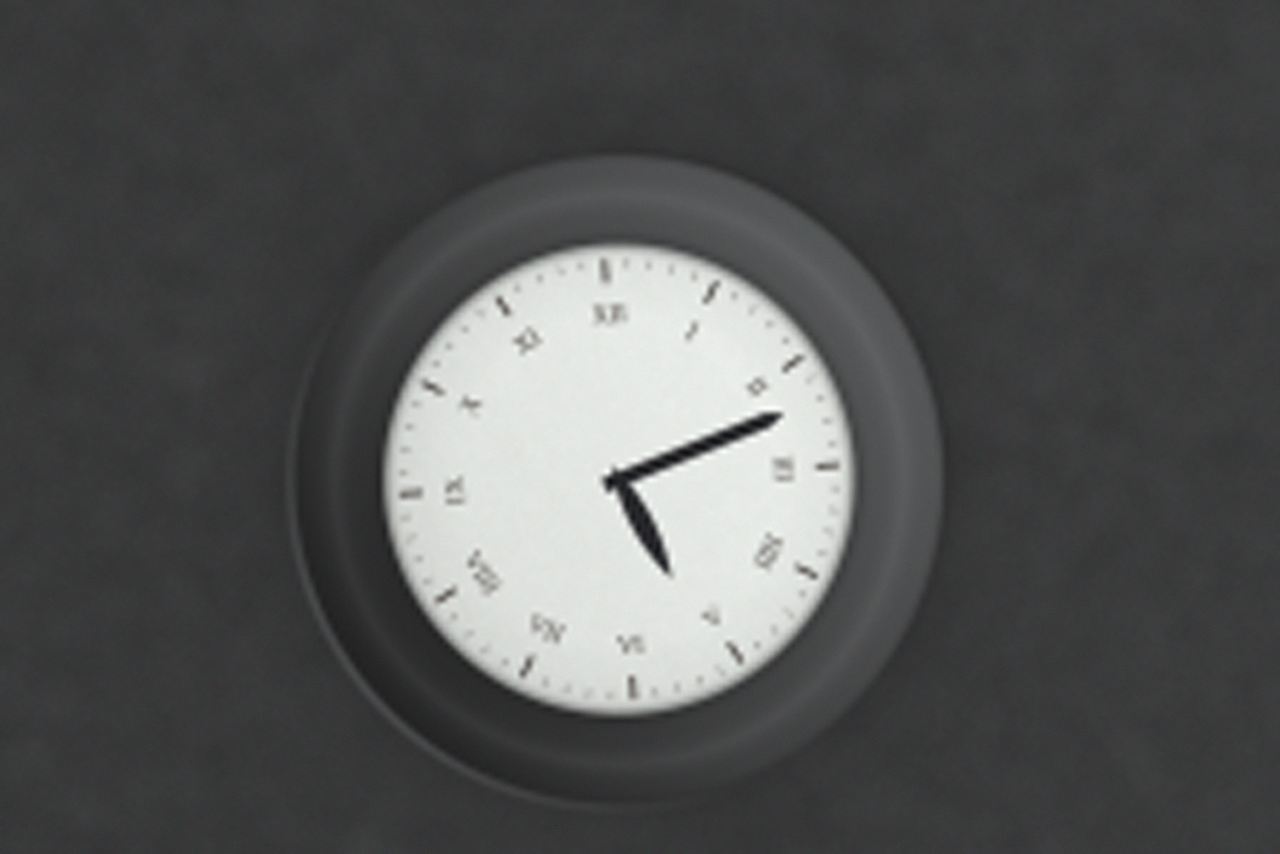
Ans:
5h12
